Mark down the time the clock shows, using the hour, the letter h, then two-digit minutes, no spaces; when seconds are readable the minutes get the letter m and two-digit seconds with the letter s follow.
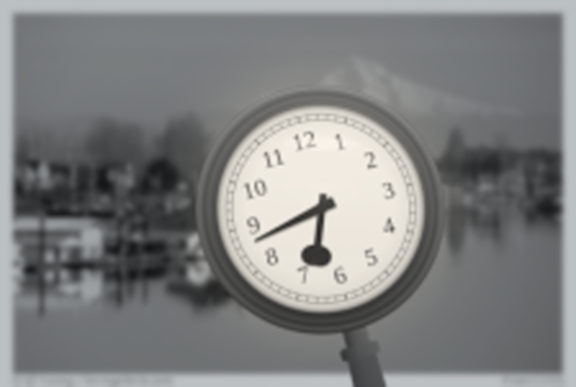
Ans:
6h43
